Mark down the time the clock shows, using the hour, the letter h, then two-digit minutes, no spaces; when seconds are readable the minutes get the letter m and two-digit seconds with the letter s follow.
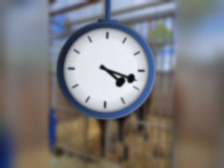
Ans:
4h18
